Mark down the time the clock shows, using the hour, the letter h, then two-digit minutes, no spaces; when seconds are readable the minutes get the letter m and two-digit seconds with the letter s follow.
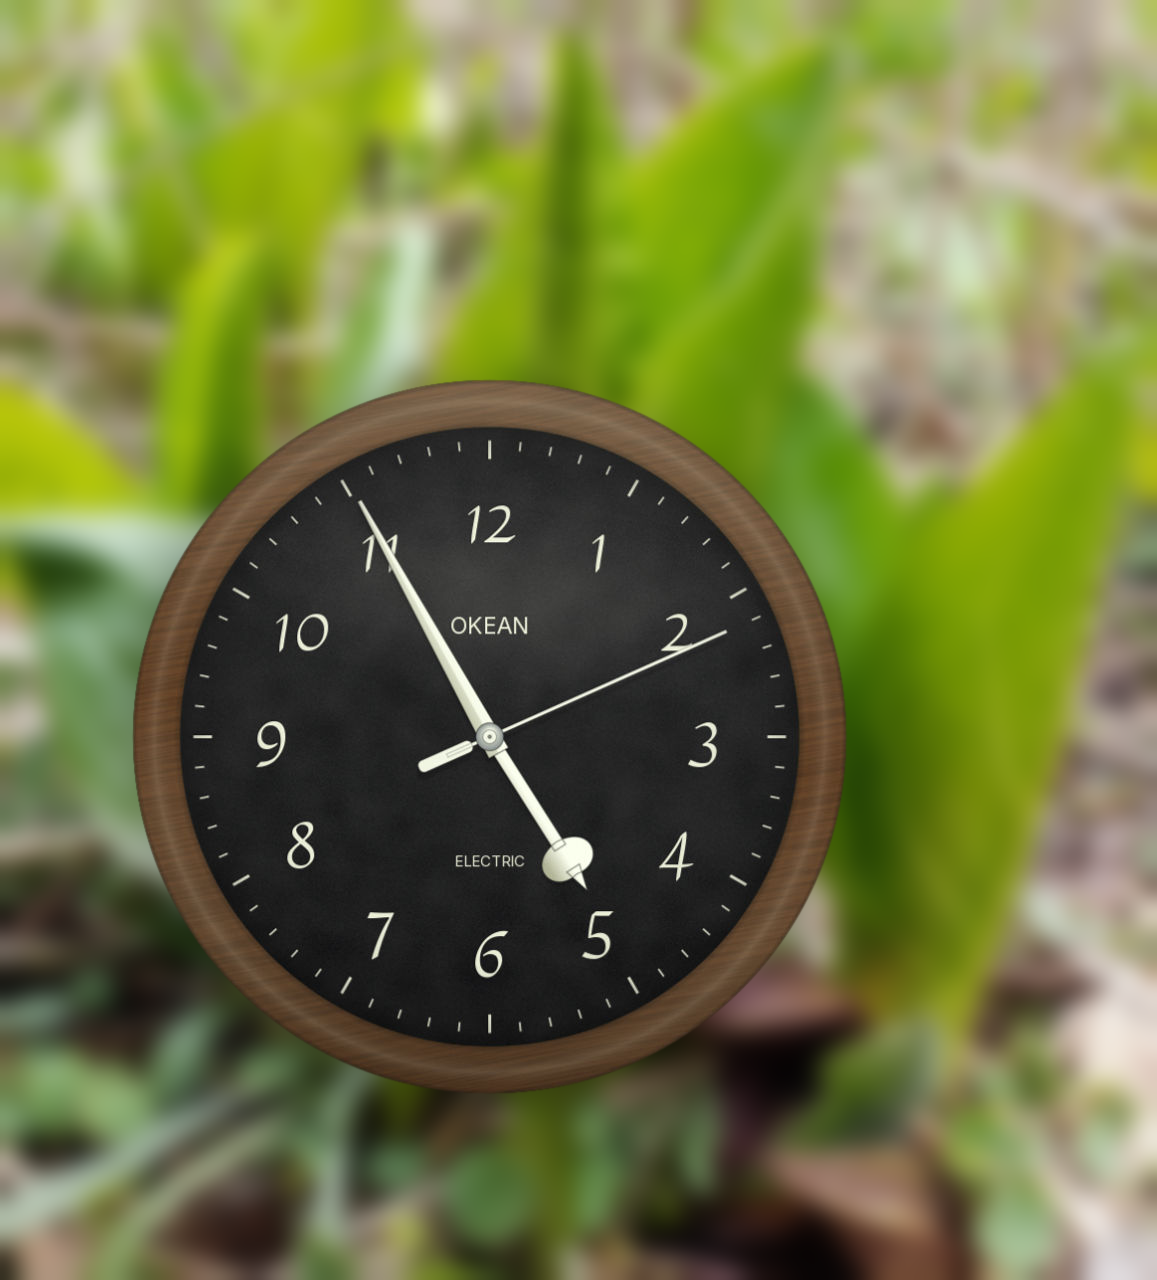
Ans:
4h55m11s
